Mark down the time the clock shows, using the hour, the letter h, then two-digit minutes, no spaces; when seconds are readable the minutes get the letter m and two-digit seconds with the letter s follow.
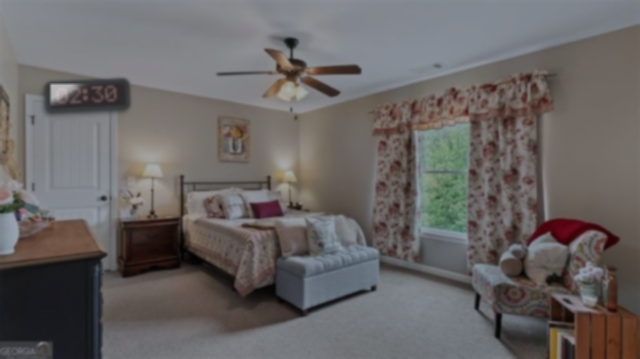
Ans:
2h30
